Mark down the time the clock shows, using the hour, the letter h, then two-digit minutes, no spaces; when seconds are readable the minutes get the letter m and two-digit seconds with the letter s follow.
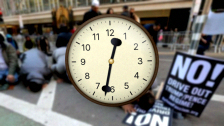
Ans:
12h32
